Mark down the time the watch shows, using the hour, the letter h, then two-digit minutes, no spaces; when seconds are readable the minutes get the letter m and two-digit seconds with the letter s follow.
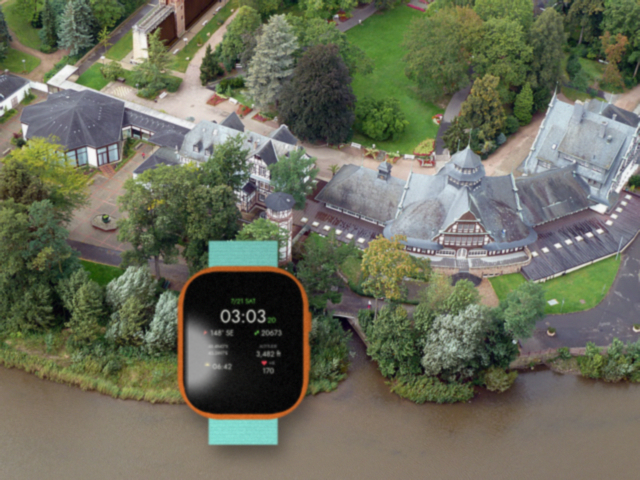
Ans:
3h03
